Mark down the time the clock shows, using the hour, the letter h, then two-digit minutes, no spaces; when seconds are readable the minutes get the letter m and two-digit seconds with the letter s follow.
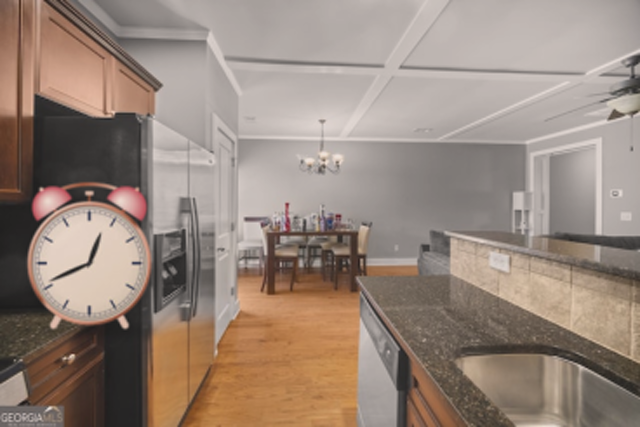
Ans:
12h41
